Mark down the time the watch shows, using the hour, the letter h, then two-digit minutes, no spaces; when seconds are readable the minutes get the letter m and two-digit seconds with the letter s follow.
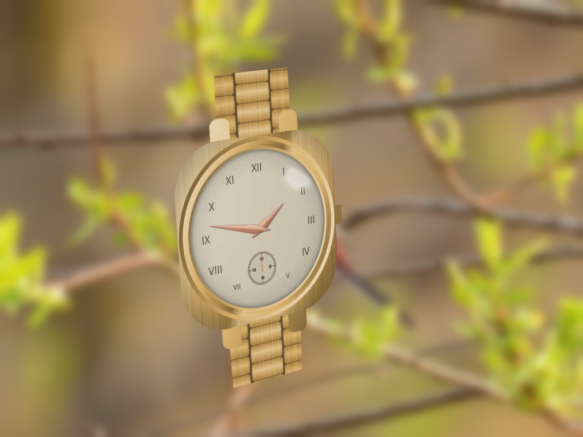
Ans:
1h47
